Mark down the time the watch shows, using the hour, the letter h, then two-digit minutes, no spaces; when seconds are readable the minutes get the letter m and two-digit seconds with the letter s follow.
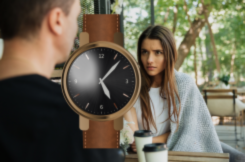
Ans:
5h07
